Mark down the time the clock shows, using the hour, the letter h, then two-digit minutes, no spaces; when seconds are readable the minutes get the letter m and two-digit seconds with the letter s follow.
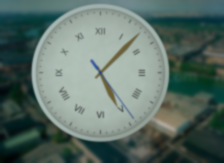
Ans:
5h07m24s
